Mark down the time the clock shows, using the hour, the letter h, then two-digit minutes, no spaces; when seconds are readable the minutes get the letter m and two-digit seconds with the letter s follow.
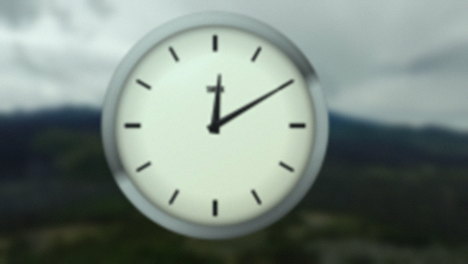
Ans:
12h10
